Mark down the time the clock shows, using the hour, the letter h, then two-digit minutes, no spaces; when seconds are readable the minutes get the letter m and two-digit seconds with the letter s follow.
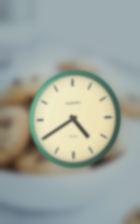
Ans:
4h40
